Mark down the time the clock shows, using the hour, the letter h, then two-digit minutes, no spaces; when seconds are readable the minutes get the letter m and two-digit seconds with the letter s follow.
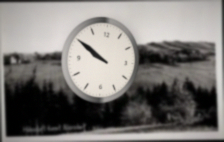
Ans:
9h50
